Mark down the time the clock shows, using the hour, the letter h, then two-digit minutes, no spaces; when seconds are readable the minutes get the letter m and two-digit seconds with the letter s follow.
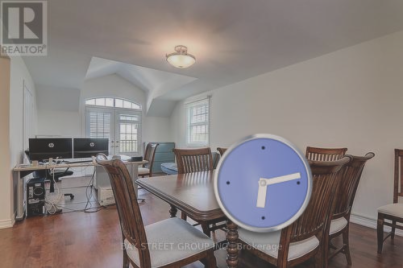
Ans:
6h13
